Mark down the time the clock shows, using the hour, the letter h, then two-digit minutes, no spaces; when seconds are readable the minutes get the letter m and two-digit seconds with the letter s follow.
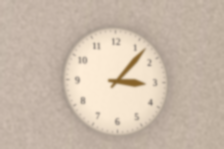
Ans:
3h07
